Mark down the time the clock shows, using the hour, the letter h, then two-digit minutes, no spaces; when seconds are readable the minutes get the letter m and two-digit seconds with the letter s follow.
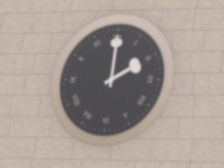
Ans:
2h00
